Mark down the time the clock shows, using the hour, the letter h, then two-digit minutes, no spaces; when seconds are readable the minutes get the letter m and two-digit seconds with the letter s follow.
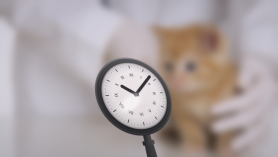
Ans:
10h08
